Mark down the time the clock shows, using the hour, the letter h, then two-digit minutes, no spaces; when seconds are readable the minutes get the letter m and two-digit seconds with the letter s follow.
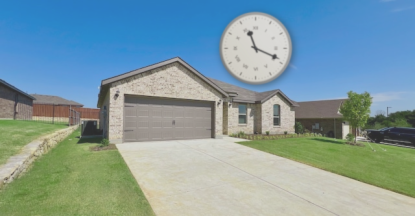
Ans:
11h19
